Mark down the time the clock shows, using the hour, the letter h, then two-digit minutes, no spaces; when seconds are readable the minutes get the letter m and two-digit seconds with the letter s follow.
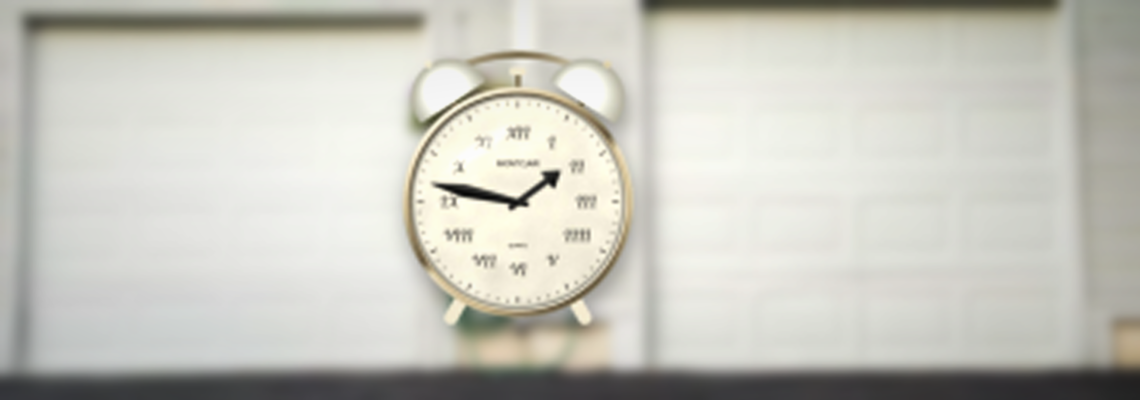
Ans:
1h47
